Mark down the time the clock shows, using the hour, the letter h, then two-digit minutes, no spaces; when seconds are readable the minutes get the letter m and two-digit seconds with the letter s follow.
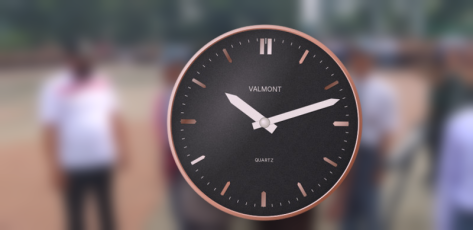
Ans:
10h12
